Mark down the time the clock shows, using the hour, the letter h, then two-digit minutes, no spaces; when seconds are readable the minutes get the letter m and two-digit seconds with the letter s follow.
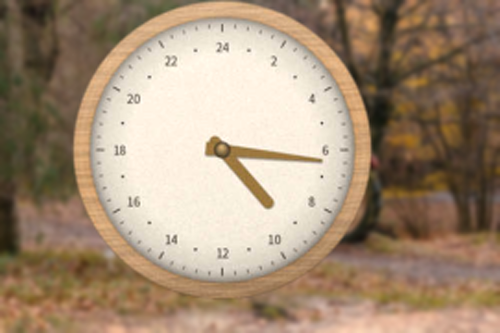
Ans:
9h16
